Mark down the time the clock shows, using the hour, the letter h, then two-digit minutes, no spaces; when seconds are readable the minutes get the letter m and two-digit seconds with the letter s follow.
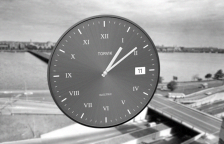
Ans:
1h09
